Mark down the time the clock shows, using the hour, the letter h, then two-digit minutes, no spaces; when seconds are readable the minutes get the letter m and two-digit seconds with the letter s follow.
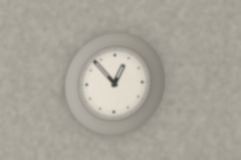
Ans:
12h53
